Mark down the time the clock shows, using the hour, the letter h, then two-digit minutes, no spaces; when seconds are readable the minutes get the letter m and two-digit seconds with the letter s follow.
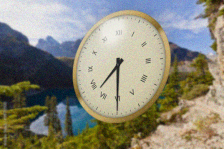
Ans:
7h30
